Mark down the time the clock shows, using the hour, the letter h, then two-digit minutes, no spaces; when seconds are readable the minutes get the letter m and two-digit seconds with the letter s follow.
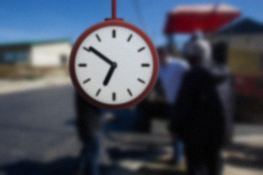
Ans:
6h51
